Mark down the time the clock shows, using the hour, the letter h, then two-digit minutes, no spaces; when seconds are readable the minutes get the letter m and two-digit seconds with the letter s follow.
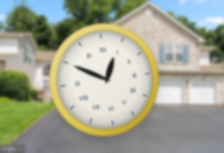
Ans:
12h50
